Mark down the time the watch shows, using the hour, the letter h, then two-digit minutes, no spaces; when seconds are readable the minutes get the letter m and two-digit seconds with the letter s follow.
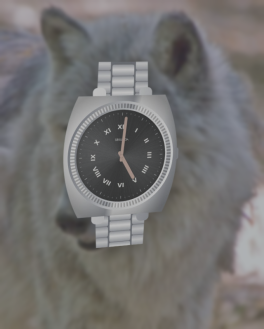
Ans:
5h01
